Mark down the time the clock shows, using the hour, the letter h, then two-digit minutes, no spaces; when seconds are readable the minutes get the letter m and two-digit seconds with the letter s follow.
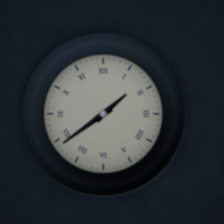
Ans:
1h39
